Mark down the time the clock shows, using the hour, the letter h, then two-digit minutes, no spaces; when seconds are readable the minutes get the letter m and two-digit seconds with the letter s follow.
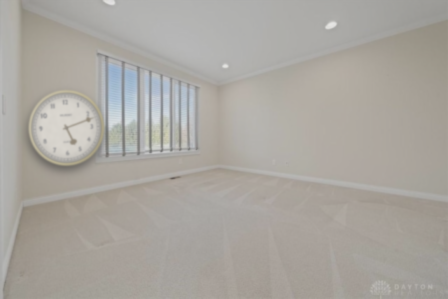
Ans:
5h12
